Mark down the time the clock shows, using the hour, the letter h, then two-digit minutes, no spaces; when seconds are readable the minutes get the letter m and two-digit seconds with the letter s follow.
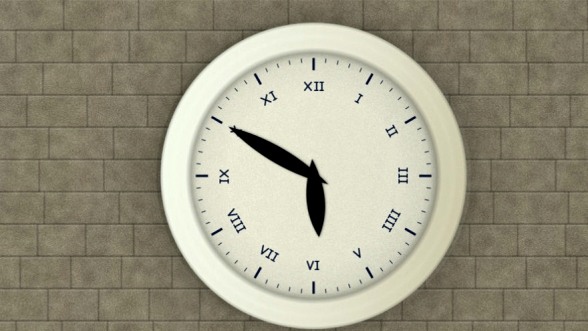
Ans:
5h50
